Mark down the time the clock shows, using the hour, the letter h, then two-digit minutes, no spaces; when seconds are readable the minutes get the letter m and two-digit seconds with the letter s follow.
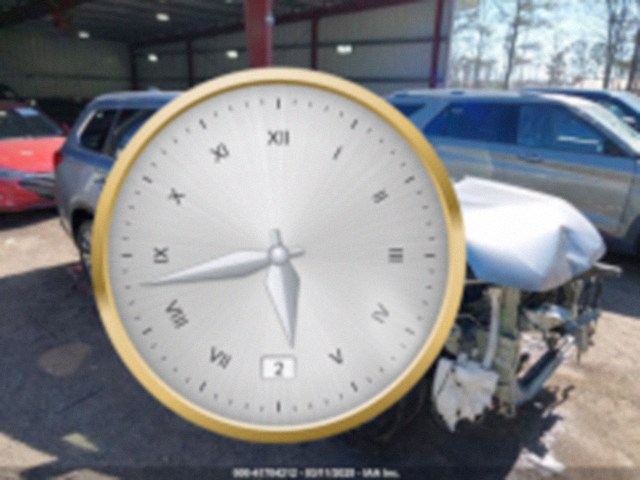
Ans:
5h43
